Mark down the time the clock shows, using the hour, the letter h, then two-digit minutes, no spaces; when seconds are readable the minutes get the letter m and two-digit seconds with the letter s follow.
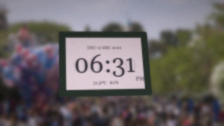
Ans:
6h31
